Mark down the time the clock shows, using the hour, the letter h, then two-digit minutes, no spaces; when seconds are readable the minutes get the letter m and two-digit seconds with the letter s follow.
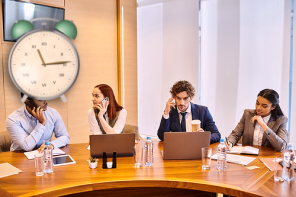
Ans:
11h14
